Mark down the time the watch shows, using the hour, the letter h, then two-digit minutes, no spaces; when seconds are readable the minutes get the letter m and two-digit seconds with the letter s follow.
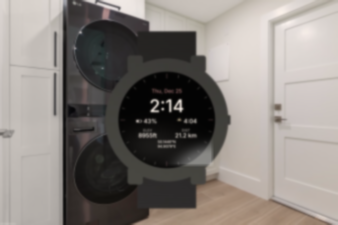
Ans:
2h14
